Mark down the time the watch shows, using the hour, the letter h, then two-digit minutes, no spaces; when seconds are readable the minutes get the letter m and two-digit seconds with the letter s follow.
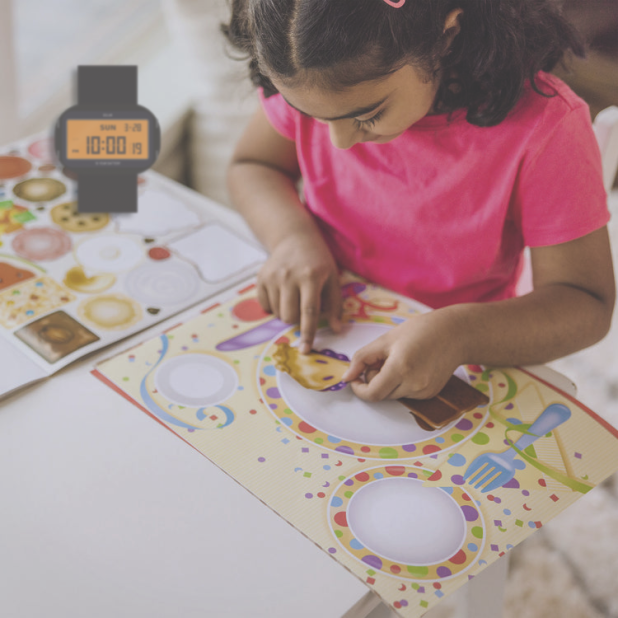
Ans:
10h00m19s
